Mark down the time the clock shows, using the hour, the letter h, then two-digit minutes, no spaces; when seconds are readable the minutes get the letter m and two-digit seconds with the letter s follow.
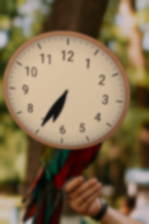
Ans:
6h35
